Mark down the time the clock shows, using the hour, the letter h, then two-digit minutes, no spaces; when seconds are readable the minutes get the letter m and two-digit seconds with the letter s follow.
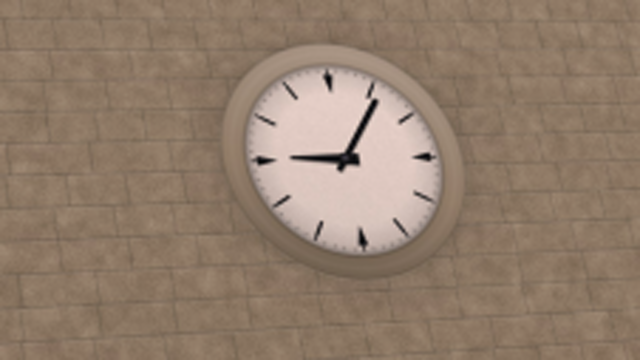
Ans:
9h06
